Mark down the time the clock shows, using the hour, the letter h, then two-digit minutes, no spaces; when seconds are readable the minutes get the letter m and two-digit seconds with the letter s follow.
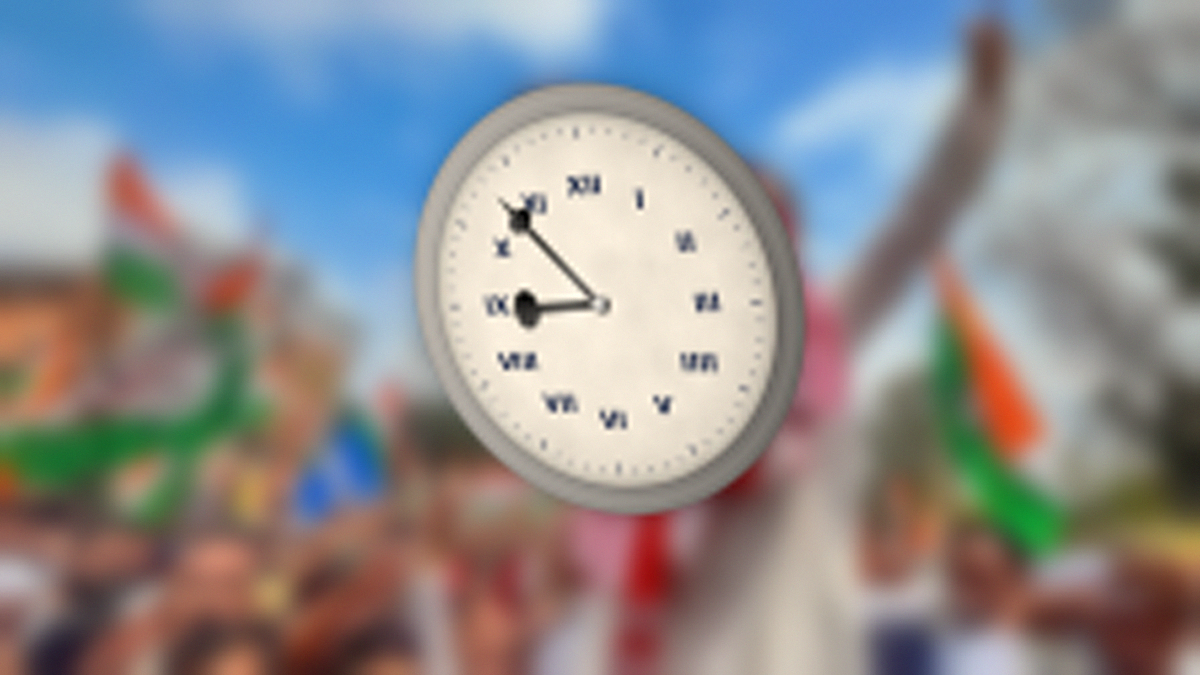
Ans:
8h53
